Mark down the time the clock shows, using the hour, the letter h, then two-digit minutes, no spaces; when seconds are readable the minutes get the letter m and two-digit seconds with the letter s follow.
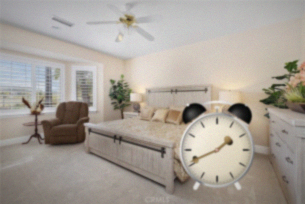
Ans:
1h41
